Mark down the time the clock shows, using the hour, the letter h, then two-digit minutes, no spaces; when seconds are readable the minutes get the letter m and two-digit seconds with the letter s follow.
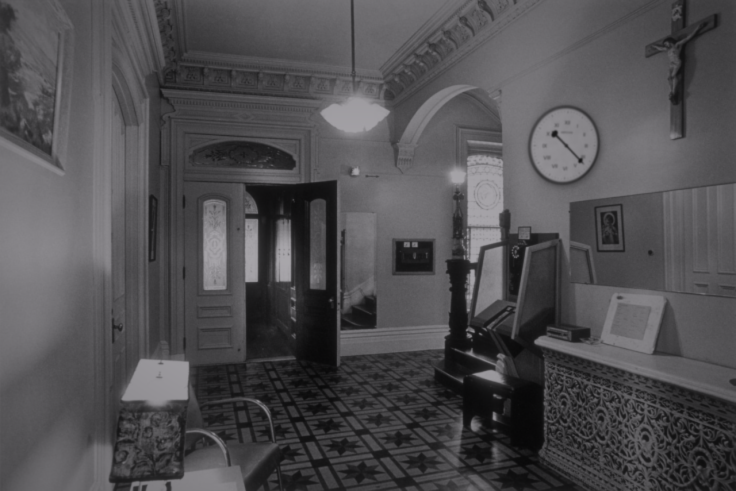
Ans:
10h22
